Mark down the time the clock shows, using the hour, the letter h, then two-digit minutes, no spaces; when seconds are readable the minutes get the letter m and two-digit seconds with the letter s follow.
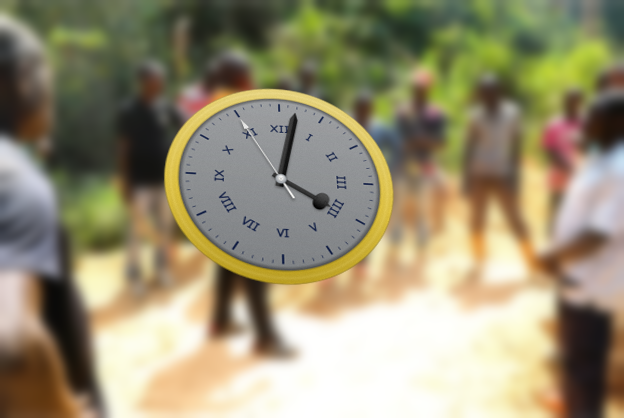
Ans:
4h01m55s
